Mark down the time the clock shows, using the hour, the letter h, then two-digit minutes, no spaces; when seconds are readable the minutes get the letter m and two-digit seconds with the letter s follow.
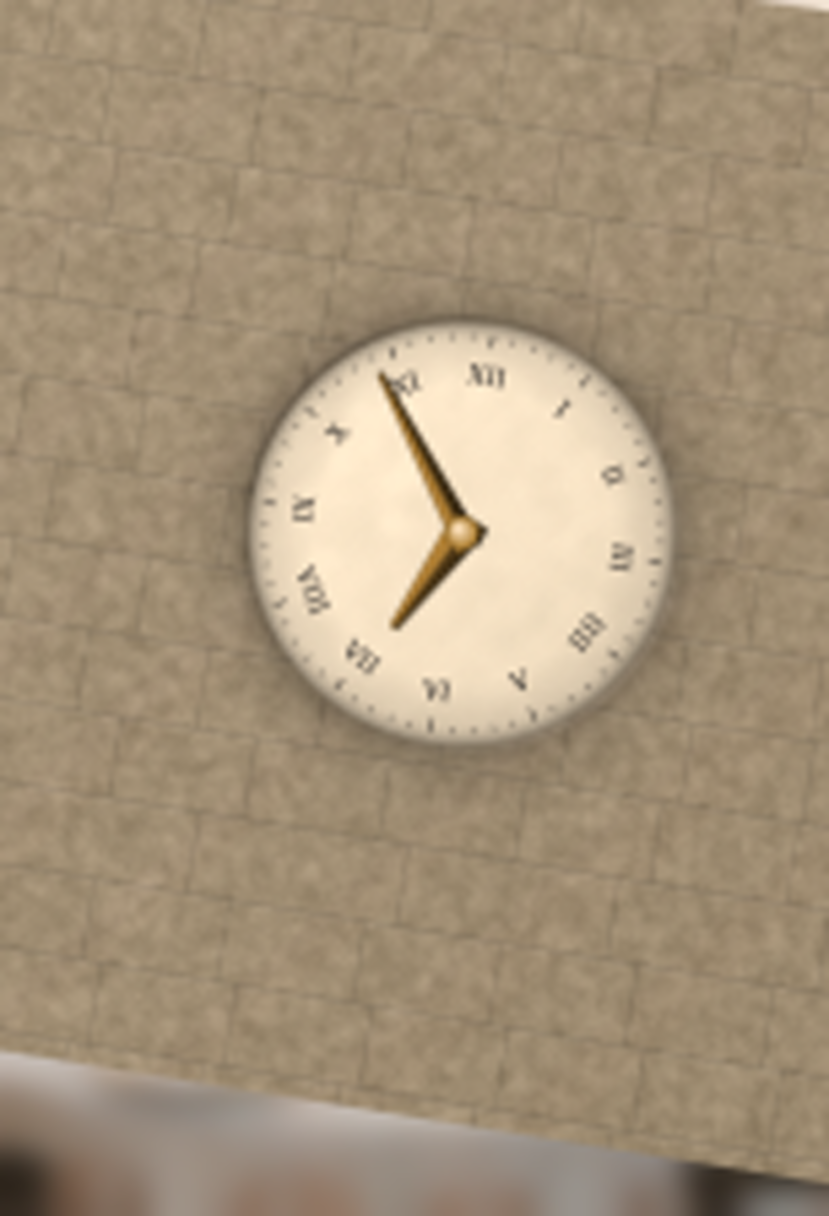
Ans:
6h54
